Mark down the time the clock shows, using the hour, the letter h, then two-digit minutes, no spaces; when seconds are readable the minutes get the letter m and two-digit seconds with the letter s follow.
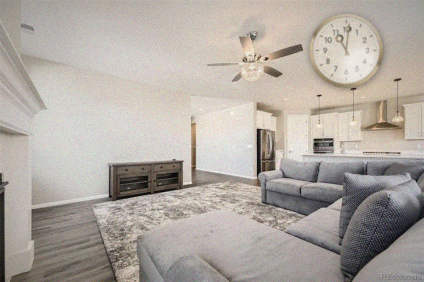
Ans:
11h01
